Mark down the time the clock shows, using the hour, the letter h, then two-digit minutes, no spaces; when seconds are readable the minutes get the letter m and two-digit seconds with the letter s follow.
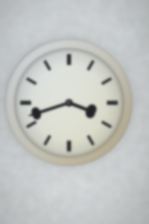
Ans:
3h42
